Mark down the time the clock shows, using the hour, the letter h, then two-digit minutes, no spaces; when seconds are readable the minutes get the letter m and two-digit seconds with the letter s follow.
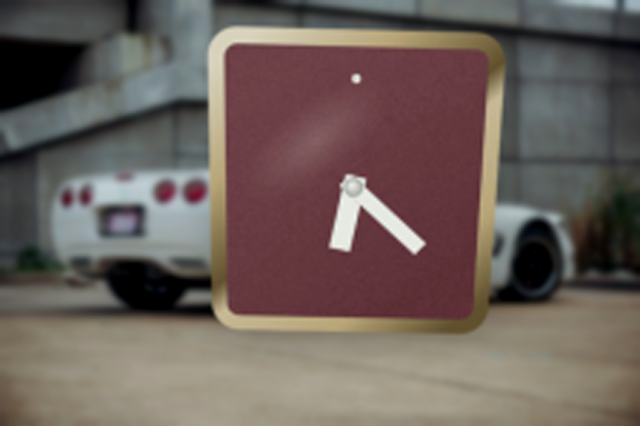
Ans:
6h22
